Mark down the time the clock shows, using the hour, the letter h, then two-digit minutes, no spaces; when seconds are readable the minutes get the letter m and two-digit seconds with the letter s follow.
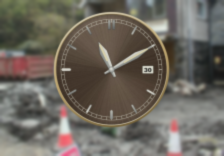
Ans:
11h10
